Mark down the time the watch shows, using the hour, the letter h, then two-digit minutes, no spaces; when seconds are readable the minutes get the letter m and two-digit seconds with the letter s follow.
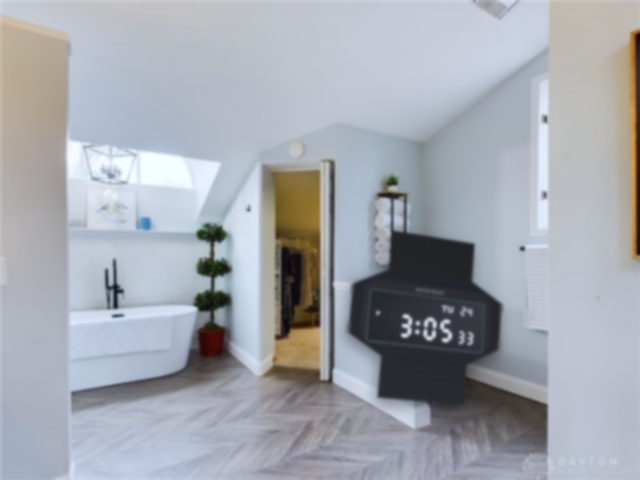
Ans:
3h05
